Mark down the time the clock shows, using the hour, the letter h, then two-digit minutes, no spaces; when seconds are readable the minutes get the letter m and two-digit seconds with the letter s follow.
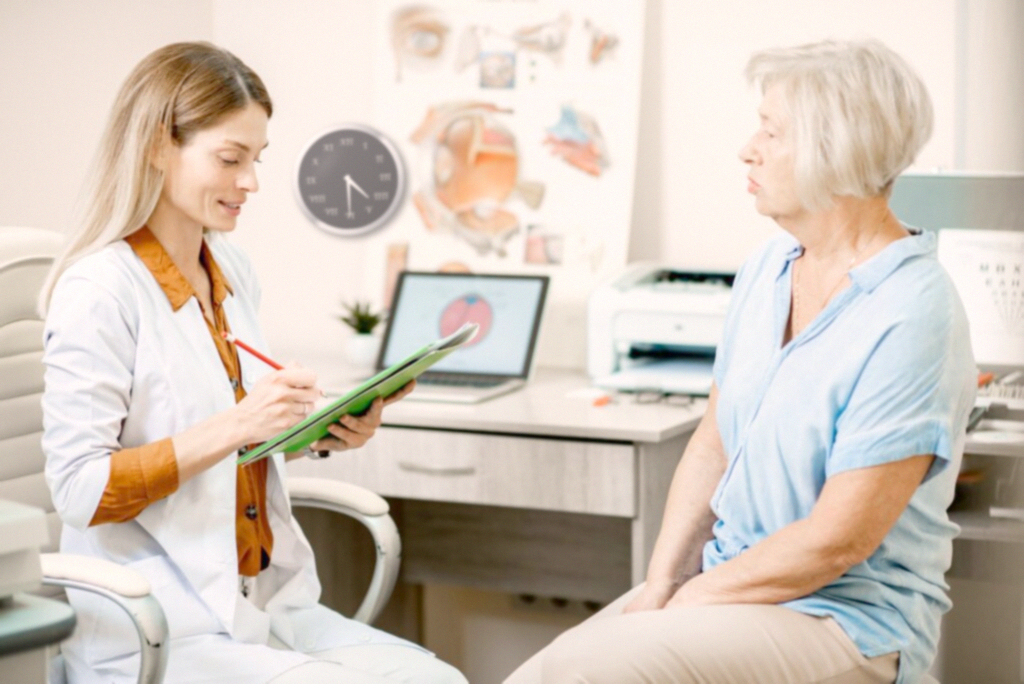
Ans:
4h30
